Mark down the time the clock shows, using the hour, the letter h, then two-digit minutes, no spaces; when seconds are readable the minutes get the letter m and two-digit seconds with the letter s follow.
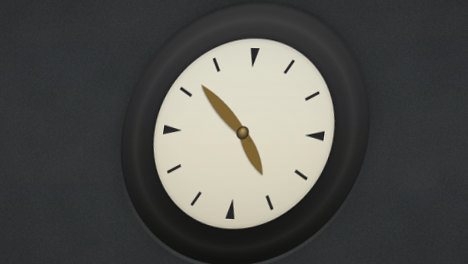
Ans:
4h52
